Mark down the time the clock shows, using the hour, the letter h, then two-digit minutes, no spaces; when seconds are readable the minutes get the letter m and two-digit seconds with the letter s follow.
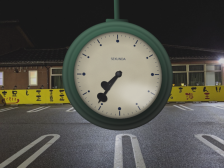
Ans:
7h36
